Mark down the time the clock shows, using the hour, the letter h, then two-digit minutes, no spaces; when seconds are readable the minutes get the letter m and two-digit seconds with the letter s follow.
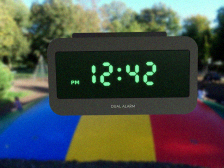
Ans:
12h42
